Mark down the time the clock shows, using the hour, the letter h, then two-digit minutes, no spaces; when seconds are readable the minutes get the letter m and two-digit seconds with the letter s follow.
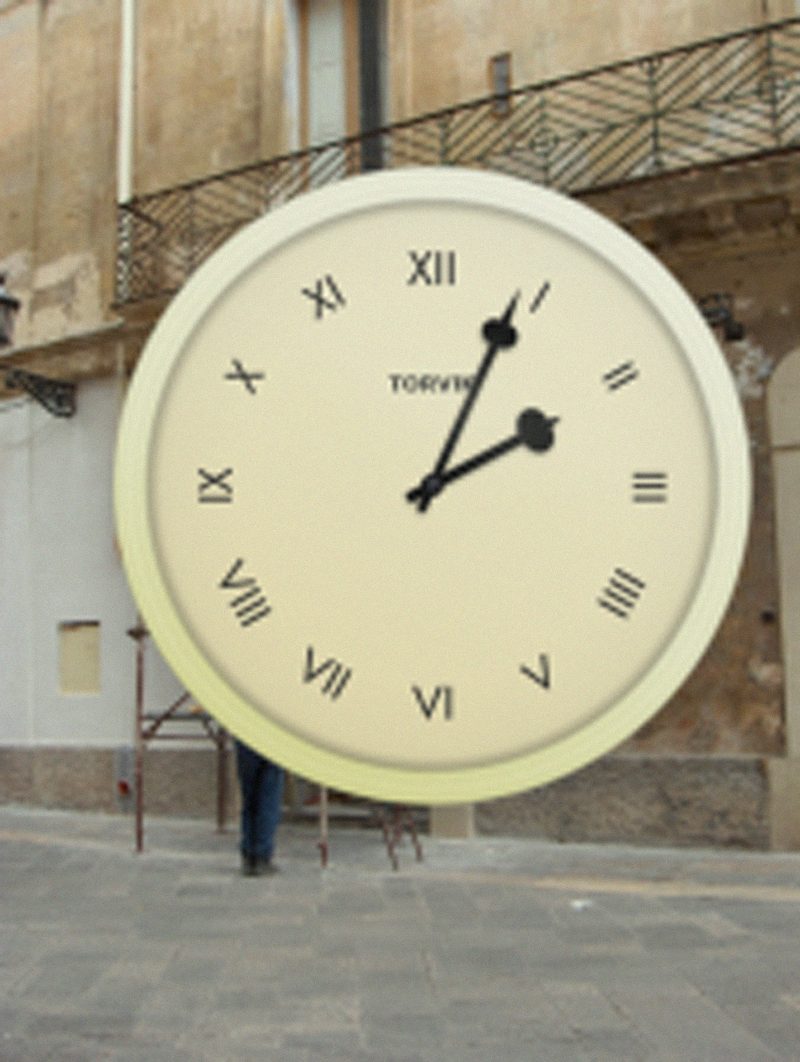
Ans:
2h04
